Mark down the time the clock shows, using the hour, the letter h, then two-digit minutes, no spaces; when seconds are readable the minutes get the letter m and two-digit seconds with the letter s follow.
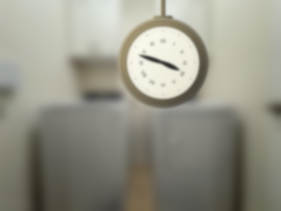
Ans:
3h48
